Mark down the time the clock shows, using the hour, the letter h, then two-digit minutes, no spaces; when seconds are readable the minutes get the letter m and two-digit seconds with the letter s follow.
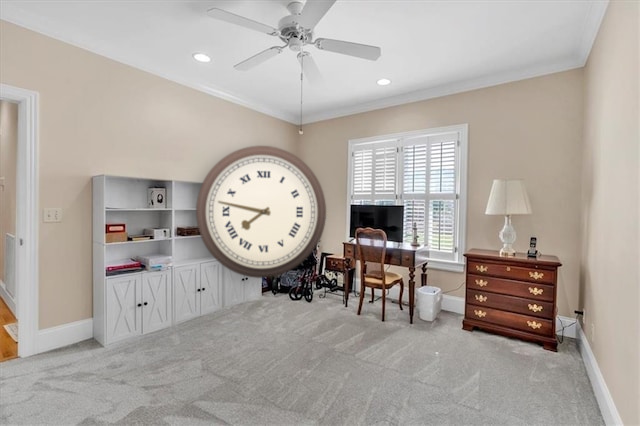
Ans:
7h47
